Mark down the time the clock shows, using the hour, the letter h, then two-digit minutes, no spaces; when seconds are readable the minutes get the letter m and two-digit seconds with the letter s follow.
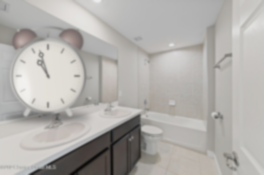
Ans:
10h57
